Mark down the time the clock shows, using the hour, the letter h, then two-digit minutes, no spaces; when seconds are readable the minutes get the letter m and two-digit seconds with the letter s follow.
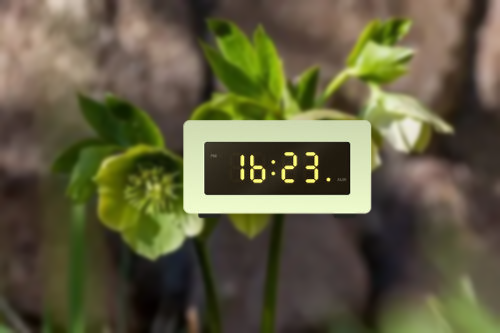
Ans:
16h23
